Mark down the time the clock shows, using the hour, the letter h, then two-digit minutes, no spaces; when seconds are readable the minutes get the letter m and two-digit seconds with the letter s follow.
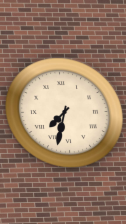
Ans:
7h33
